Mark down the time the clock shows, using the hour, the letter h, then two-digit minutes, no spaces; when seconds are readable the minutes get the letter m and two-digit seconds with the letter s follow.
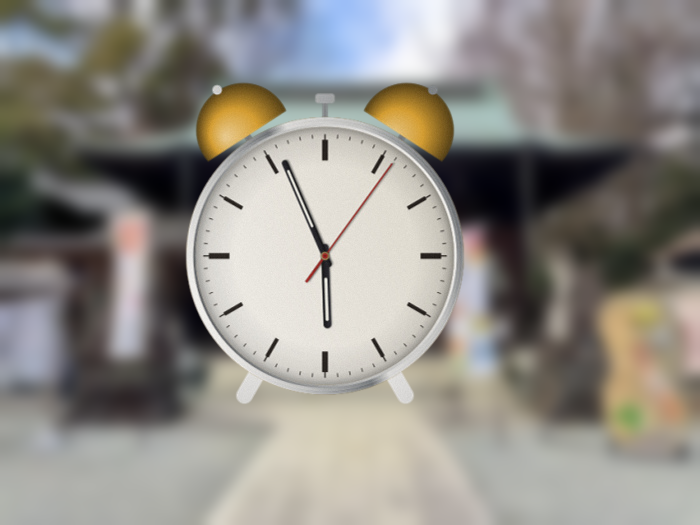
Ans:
5h56m06s
